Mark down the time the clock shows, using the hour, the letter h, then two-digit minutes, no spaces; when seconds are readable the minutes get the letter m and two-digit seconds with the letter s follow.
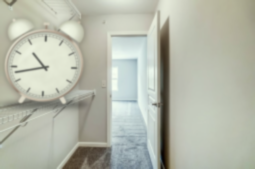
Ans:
10h43
